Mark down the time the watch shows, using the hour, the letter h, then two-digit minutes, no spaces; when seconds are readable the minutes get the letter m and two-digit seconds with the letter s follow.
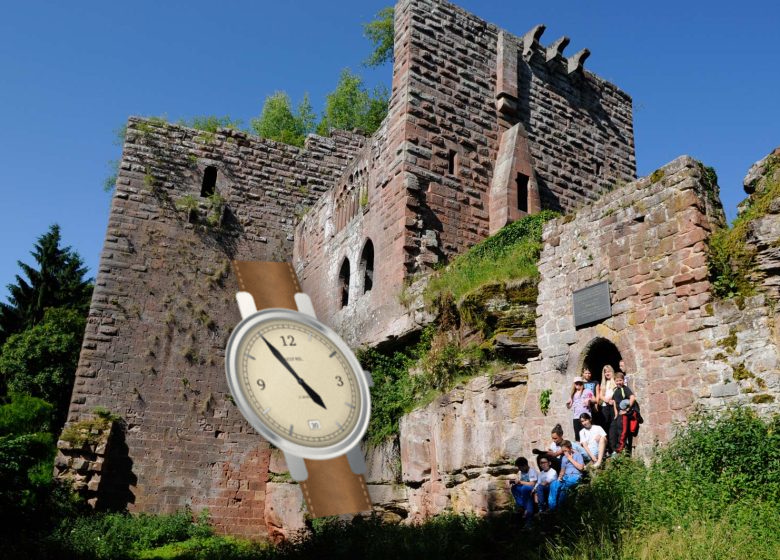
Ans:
4h55
